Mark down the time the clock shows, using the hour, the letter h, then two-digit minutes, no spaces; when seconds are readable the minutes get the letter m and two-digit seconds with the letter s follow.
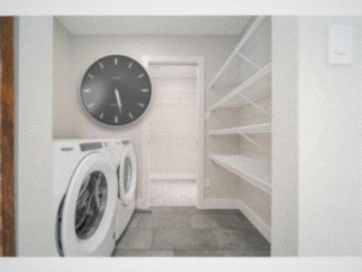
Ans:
5h28
